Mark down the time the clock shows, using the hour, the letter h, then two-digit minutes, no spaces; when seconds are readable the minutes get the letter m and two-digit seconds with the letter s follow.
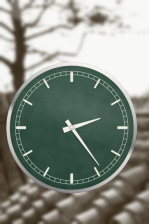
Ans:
2h24
